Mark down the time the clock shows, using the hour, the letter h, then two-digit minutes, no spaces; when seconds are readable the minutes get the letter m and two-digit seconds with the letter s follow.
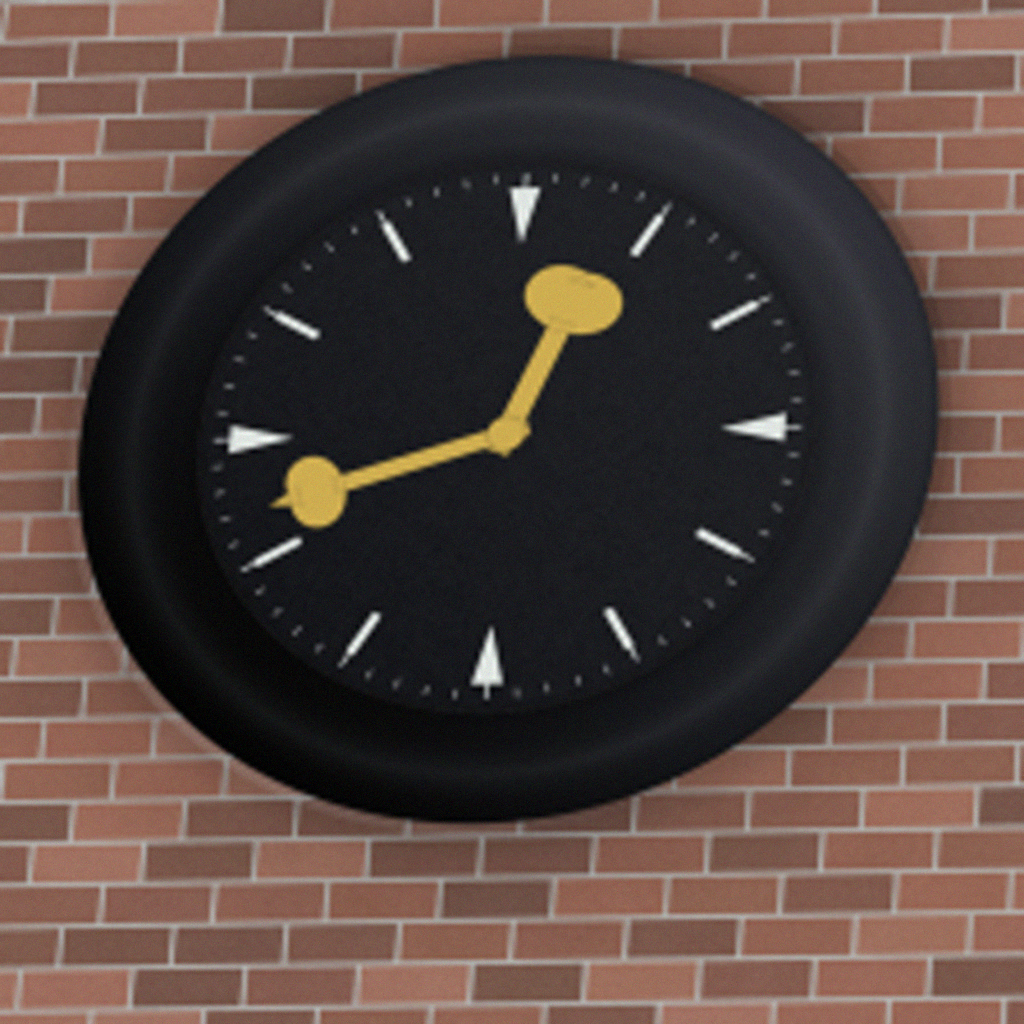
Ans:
12h42
